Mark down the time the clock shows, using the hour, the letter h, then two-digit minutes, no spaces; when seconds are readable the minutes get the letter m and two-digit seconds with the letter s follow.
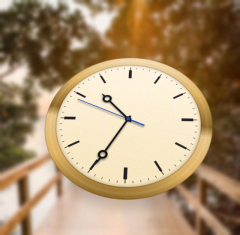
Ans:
10h34m49s
